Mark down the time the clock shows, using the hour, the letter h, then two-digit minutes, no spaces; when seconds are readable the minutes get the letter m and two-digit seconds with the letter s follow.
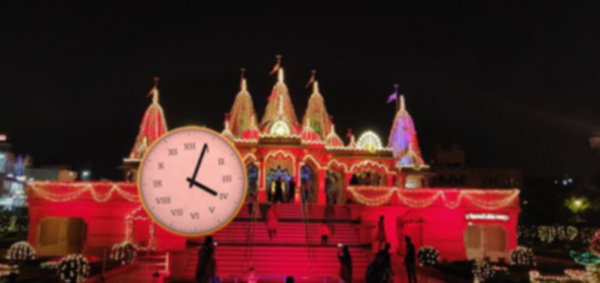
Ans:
4h04
